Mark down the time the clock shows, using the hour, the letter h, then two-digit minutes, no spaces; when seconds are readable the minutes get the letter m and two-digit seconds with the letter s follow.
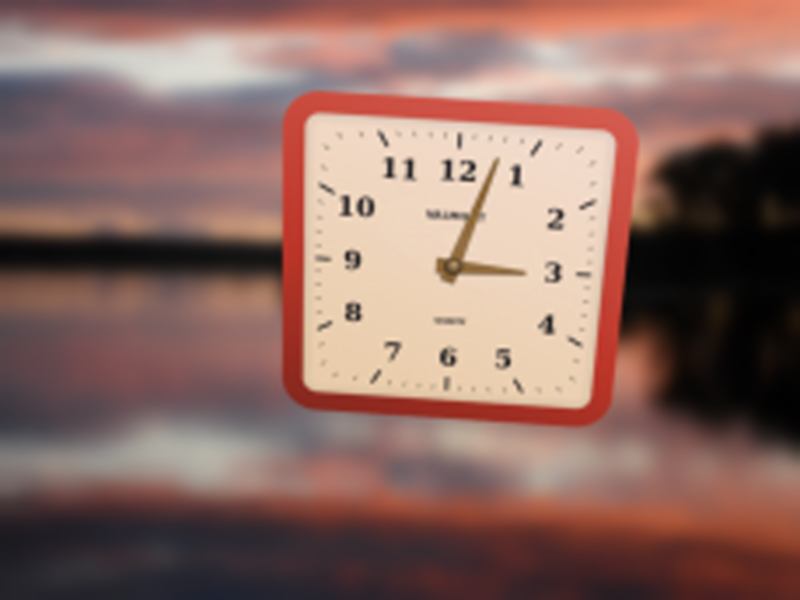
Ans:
3h03
